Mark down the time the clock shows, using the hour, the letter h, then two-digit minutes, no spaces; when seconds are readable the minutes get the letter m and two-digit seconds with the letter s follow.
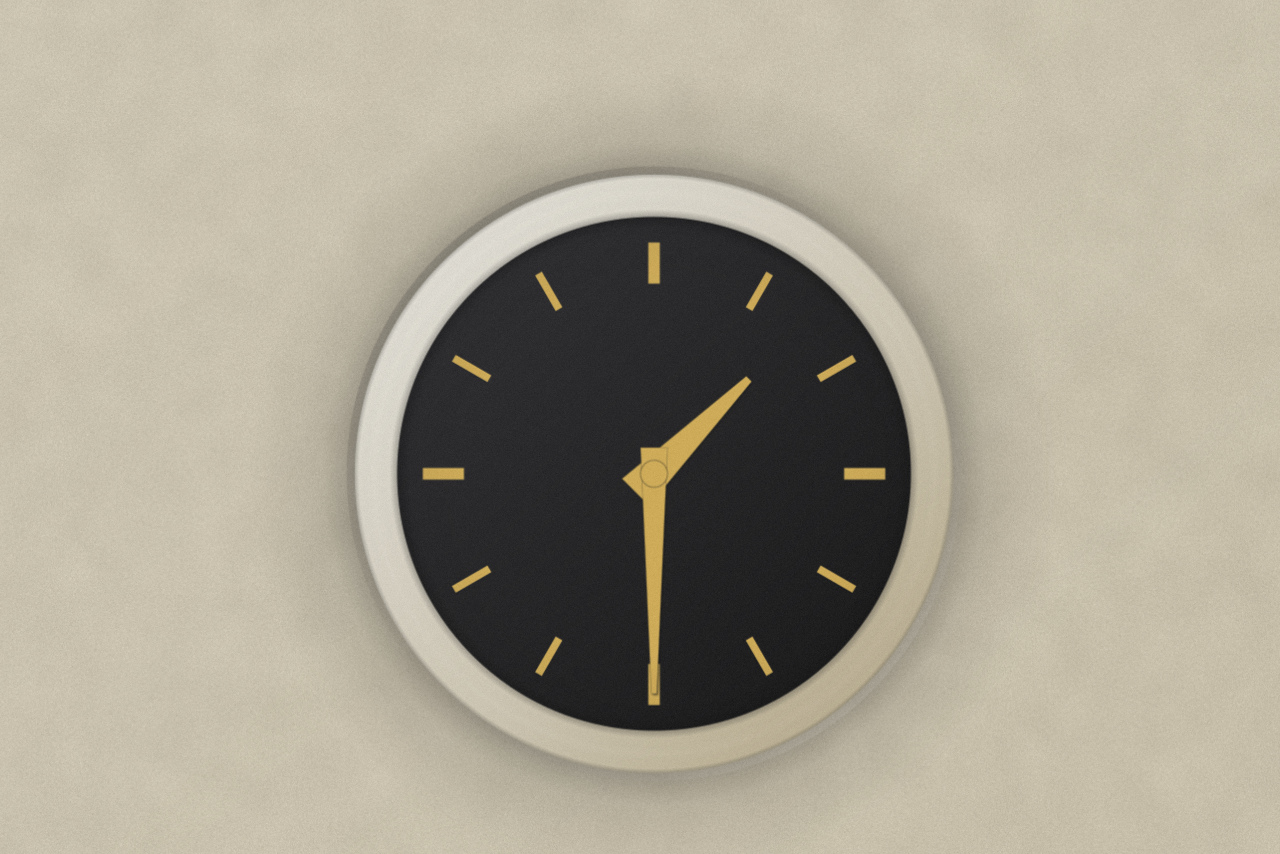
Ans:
1h30
